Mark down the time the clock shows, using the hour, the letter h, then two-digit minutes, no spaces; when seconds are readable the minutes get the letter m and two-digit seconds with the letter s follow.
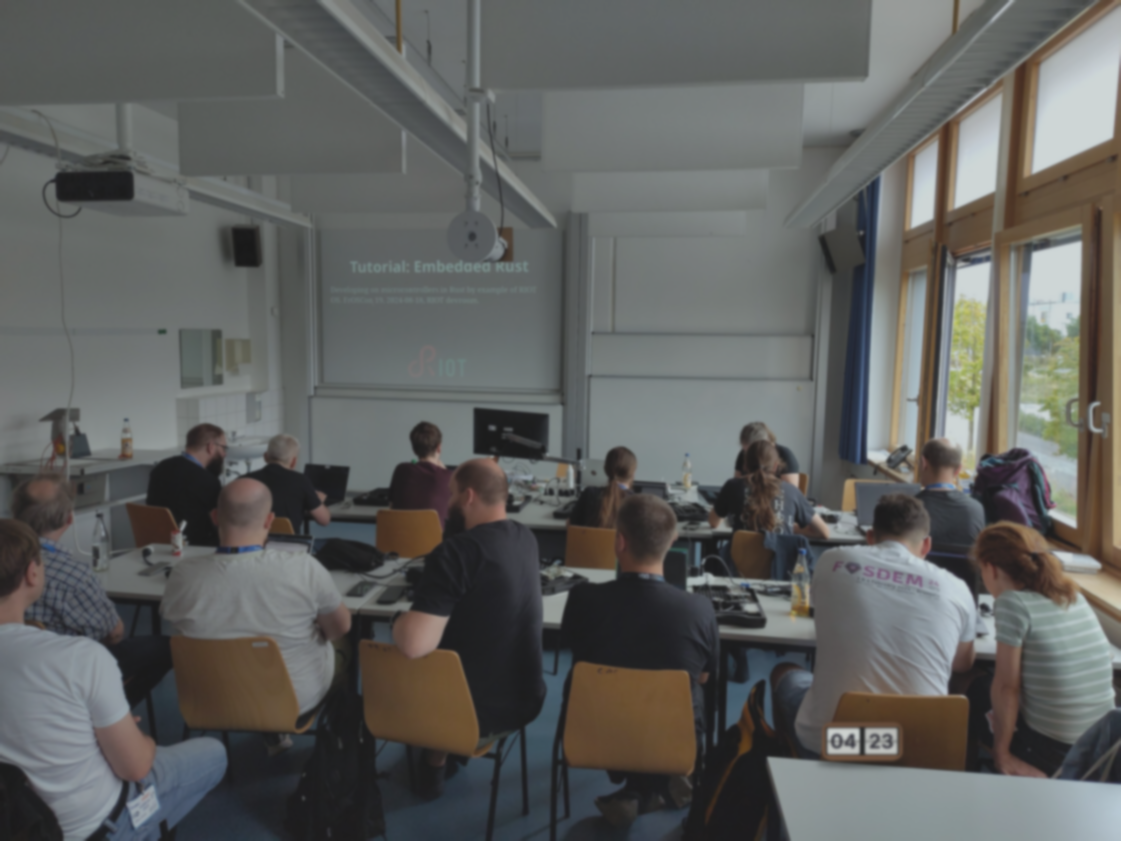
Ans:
4h23
